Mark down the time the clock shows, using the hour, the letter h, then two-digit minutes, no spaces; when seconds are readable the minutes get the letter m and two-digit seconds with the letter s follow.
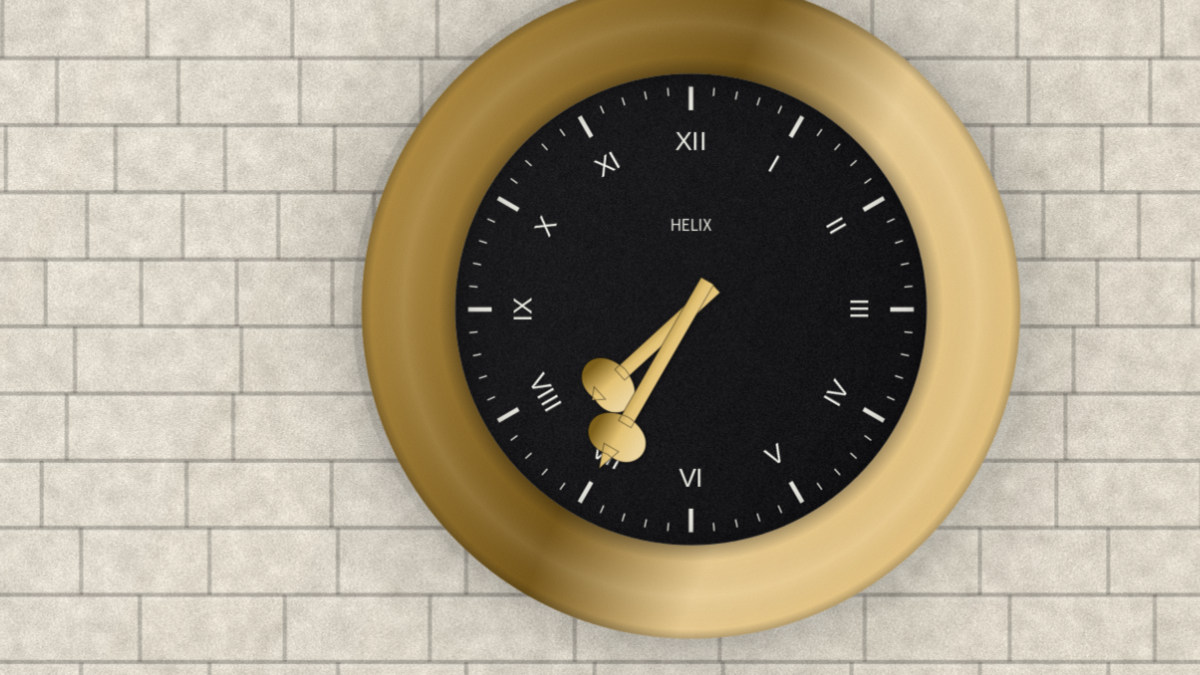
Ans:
7h35
